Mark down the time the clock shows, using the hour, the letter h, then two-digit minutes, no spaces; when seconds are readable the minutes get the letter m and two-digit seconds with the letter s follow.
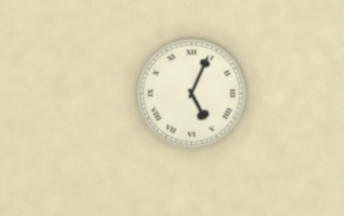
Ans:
5h04
